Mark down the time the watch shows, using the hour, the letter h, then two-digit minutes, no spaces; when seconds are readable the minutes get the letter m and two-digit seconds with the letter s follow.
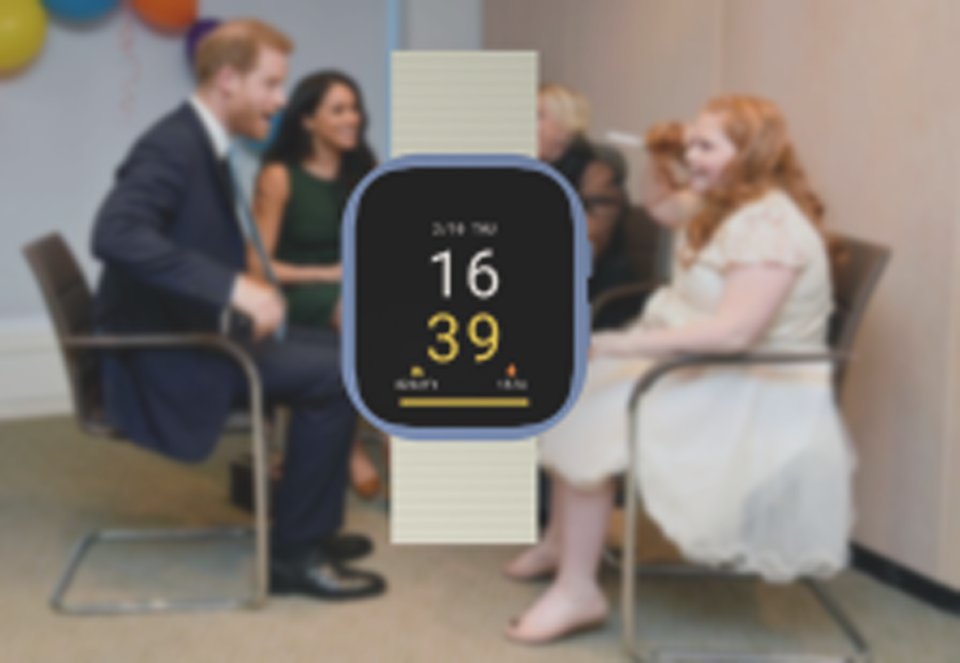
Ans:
16h39
